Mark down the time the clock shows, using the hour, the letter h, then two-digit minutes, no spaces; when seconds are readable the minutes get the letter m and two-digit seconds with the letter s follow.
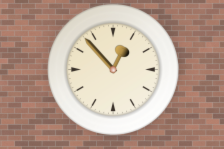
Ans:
12h53
